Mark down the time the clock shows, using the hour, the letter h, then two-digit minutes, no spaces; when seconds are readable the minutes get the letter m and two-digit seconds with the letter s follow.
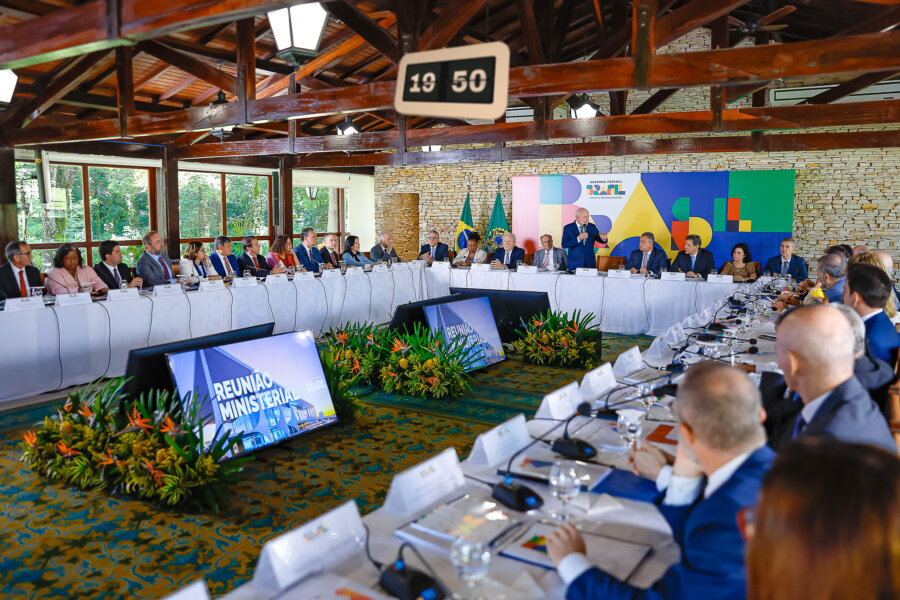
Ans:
19h50
